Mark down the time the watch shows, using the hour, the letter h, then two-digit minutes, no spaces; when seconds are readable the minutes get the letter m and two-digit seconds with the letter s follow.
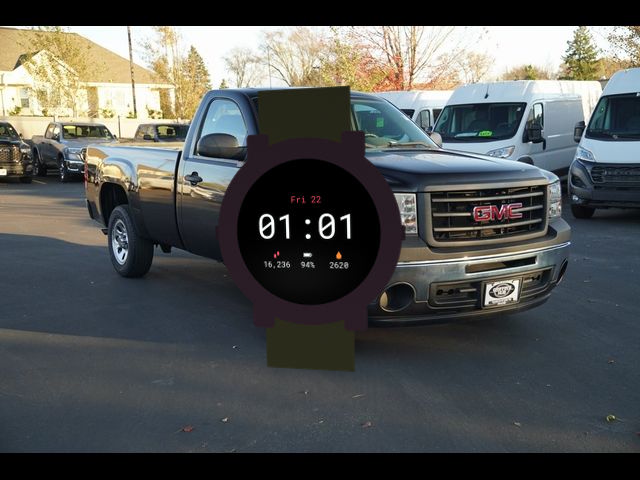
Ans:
1h01
